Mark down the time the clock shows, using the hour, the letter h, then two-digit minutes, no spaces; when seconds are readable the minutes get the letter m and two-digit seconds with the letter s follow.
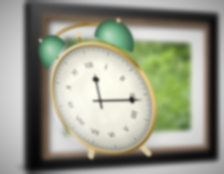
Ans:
12h16
